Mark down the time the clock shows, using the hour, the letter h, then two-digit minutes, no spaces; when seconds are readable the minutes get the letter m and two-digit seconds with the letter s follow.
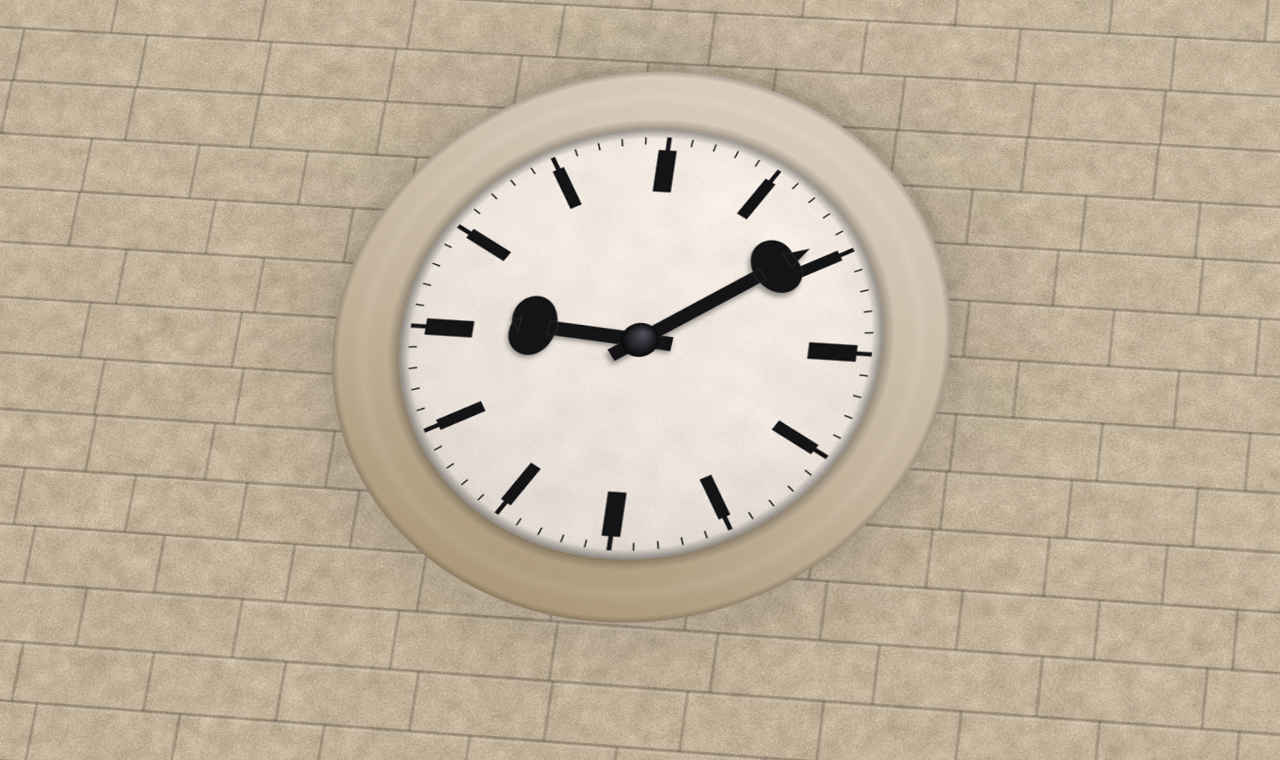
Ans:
9h09
